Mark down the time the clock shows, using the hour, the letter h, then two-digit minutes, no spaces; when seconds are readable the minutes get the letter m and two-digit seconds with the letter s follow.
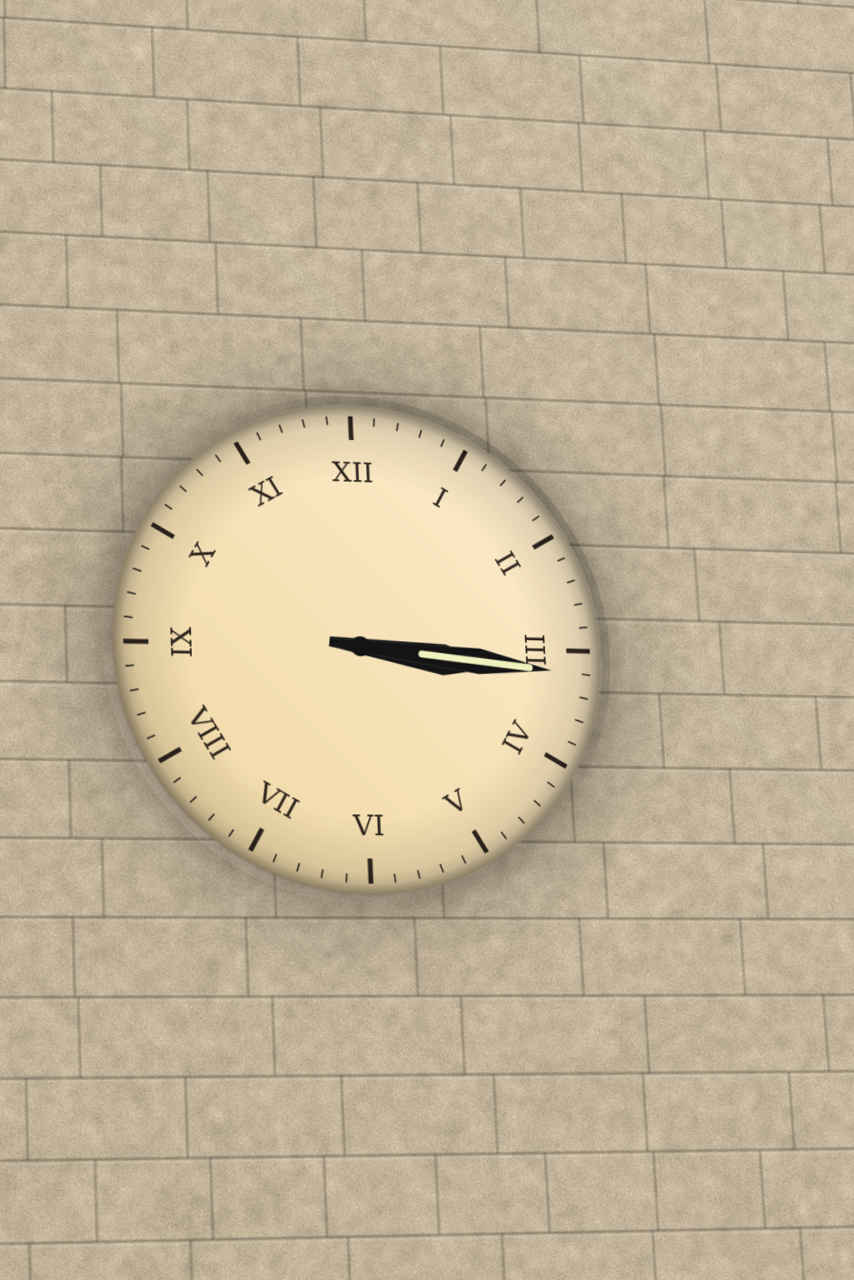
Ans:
3h16
